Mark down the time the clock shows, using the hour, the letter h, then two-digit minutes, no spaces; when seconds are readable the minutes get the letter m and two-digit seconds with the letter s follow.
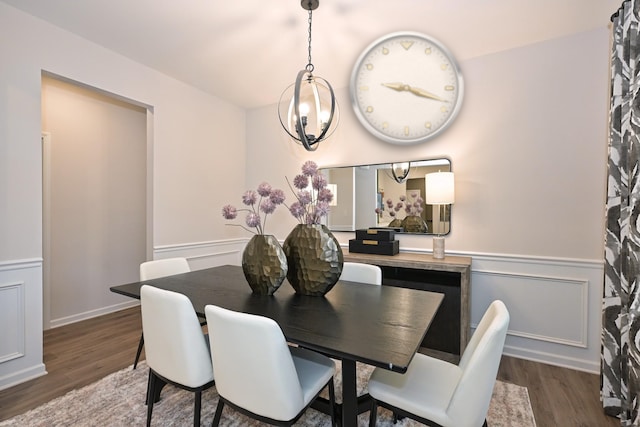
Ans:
9h18
